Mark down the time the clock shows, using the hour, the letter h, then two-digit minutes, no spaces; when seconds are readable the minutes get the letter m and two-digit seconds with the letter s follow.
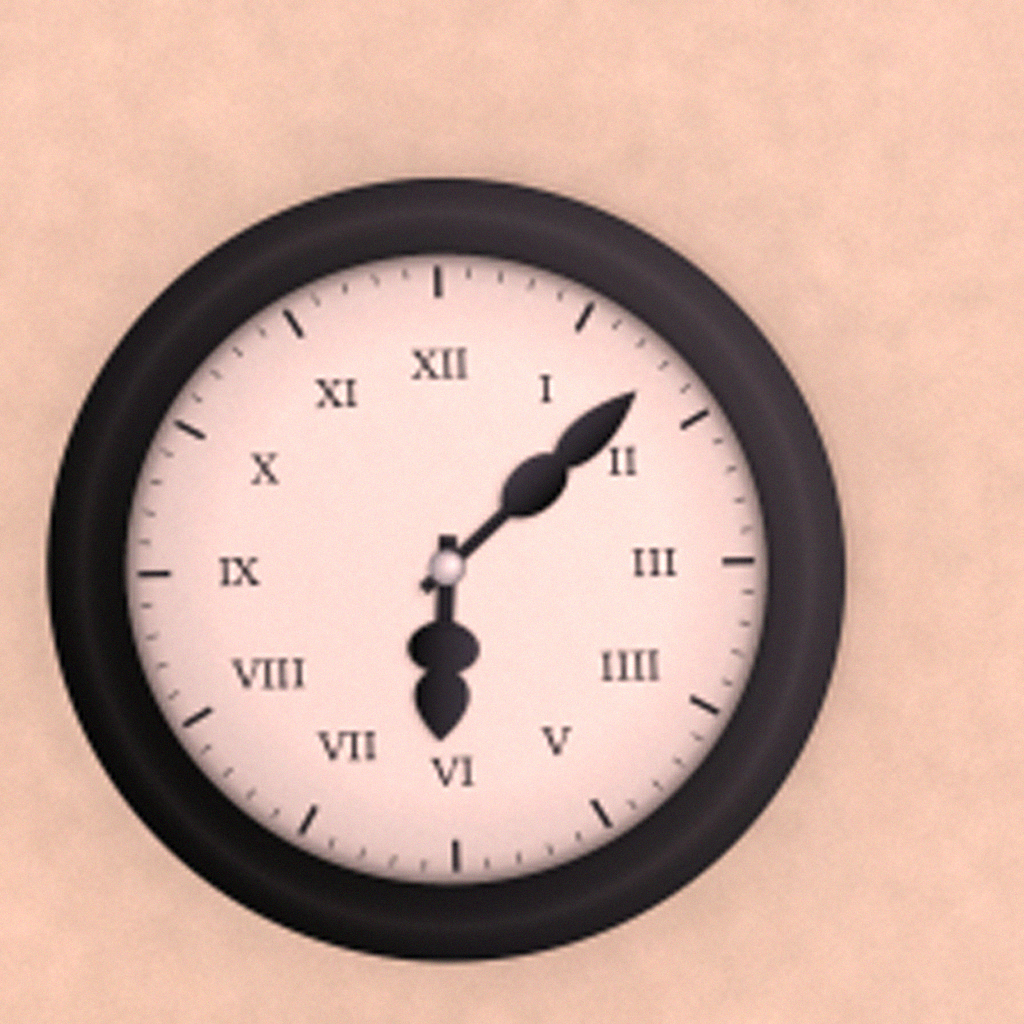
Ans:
6h08
